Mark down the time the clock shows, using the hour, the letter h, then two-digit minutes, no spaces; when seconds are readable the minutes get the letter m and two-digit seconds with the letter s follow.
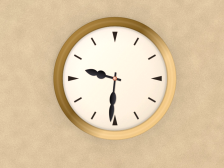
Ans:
9h31
